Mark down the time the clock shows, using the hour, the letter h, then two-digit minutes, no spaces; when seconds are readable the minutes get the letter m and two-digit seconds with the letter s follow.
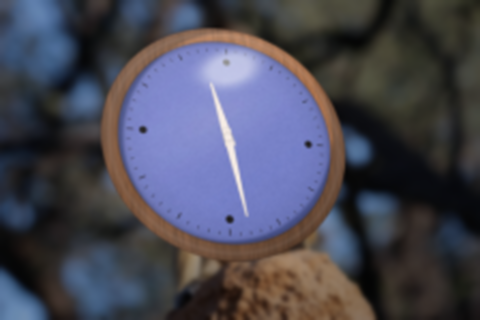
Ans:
11h28
